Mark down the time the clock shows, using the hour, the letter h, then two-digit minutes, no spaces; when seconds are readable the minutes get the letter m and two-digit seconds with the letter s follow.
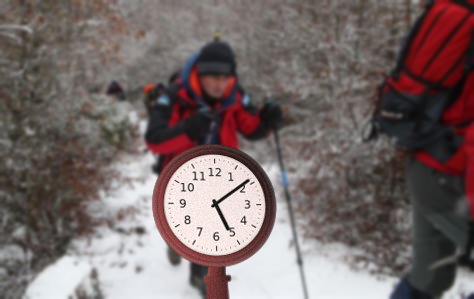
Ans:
5h09
